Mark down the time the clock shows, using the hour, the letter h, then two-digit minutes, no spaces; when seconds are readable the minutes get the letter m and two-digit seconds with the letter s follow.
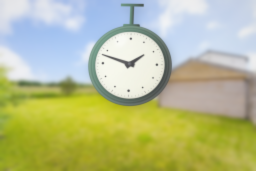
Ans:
1h48
